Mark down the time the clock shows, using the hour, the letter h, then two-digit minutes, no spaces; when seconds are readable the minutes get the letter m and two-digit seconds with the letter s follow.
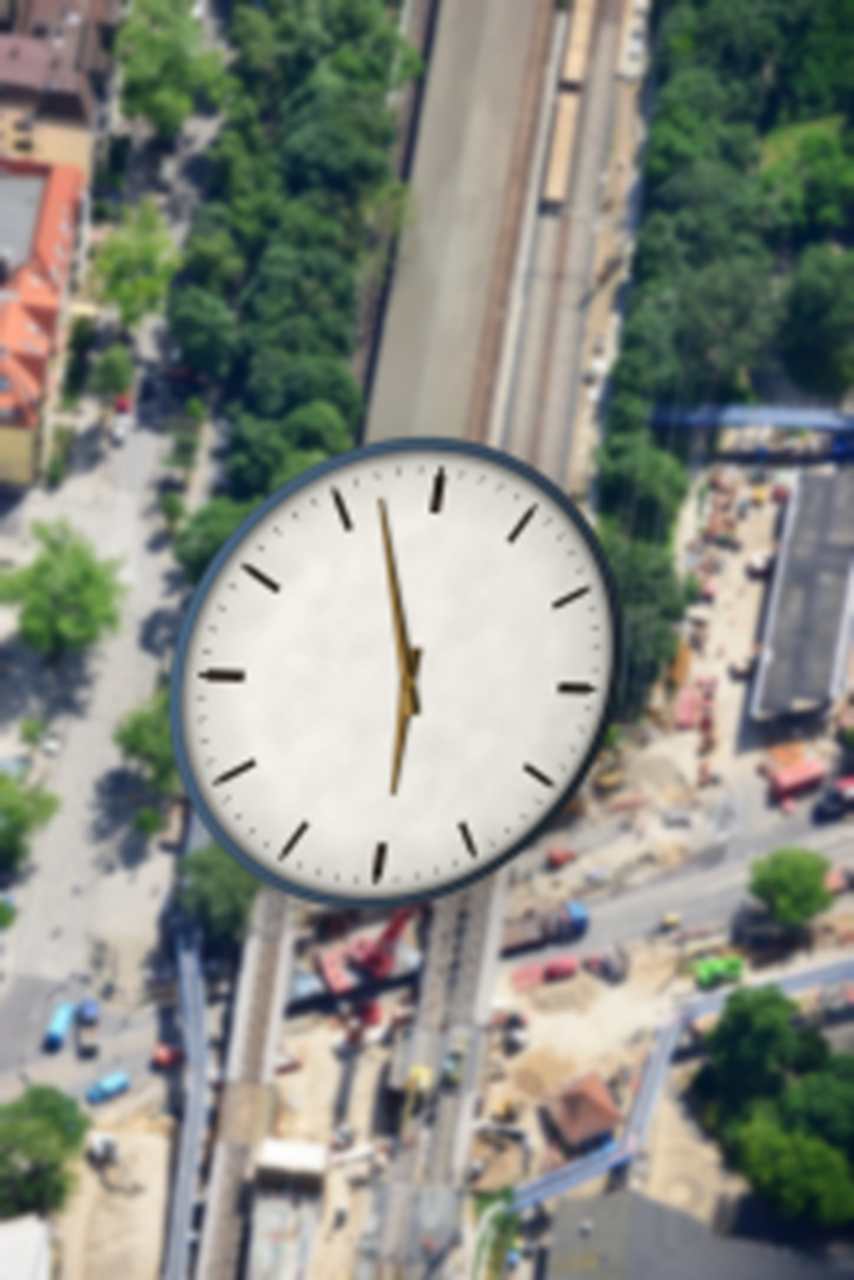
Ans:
5h57
